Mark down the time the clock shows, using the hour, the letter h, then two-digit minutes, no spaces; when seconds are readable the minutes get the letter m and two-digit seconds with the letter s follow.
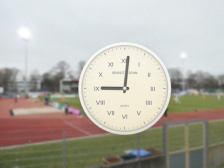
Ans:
9h01
